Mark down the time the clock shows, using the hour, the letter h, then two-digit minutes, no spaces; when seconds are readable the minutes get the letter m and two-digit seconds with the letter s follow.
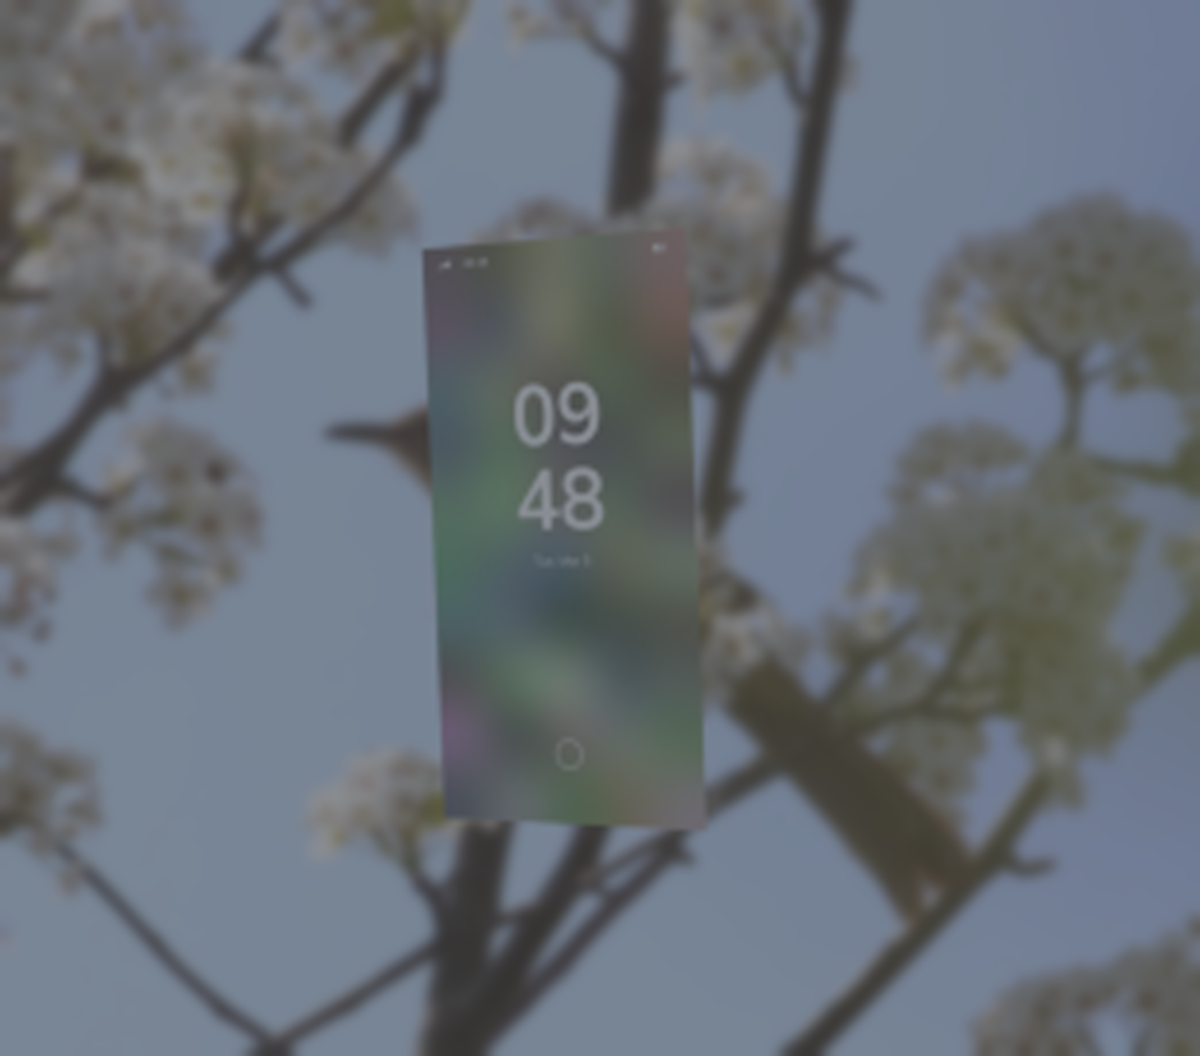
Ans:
9h48
